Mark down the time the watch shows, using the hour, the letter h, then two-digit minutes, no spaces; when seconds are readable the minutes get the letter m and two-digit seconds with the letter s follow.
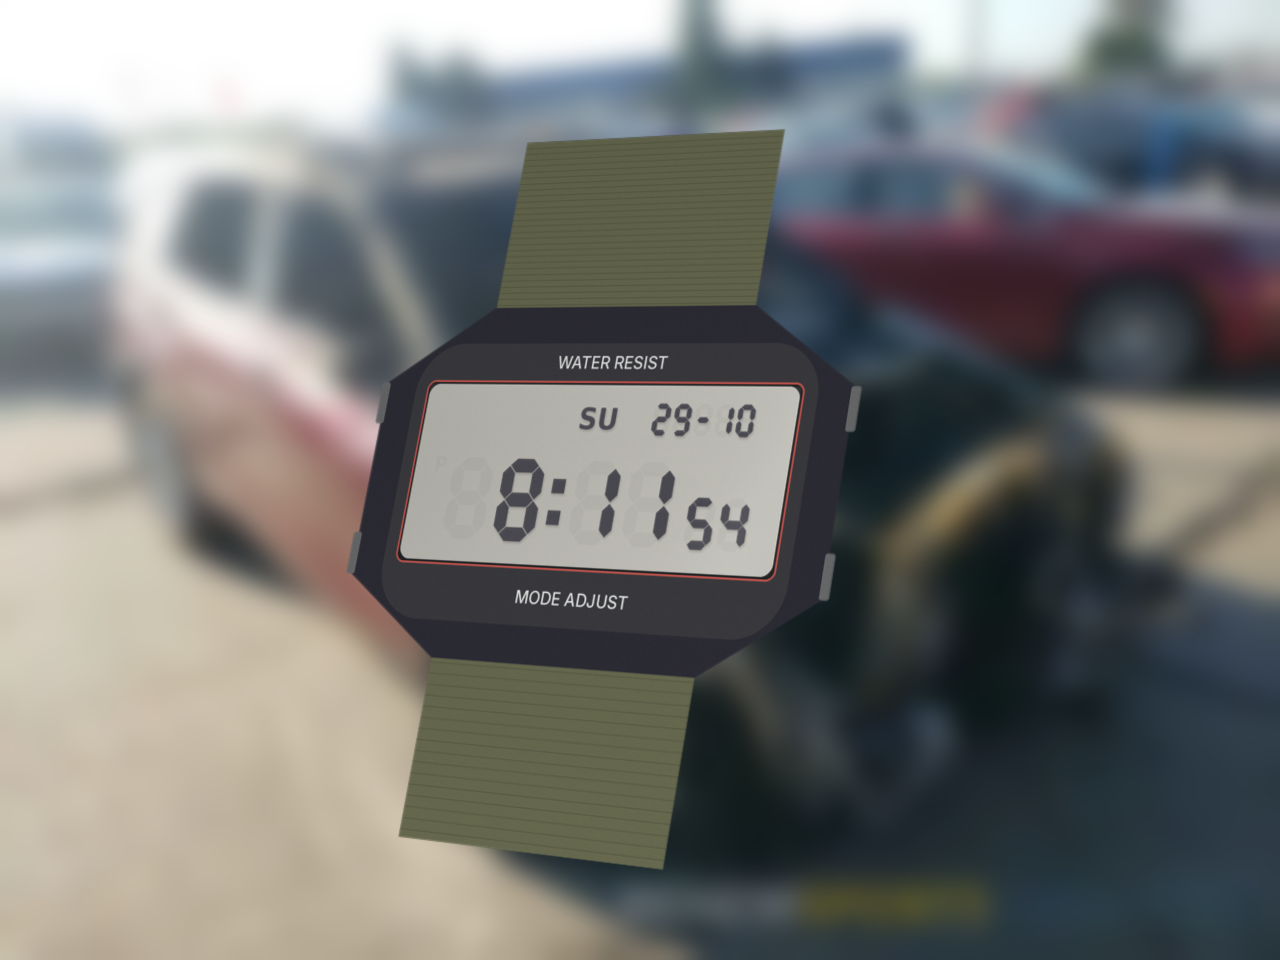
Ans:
8h11m54s
